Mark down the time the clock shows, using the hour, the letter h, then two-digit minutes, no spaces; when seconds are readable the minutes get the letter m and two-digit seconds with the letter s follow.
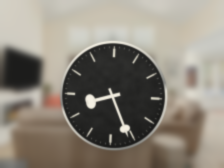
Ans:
8h26
